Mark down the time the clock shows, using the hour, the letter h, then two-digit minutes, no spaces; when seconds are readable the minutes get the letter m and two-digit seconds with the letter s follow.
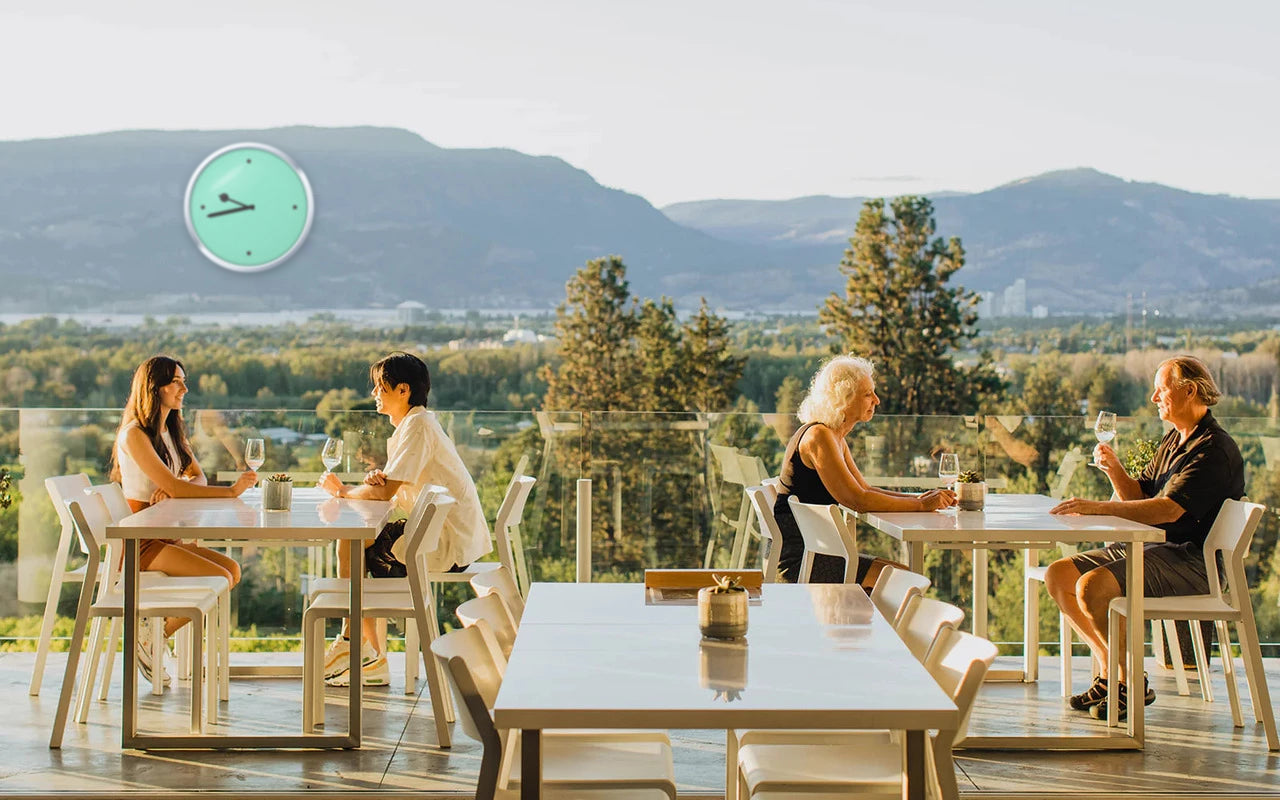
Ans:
9h43
